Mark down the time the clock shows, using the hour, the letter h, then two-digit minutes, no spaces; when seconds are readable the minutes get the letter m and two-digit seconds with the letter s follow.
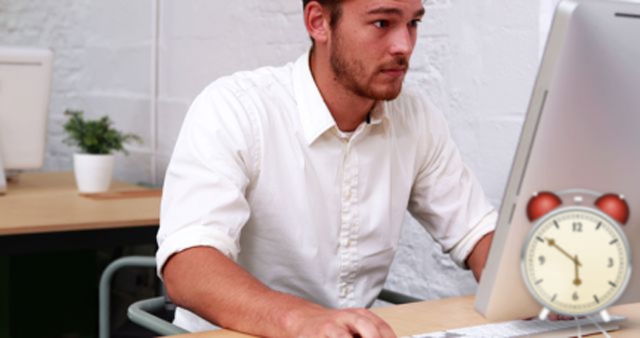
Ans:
5h51
